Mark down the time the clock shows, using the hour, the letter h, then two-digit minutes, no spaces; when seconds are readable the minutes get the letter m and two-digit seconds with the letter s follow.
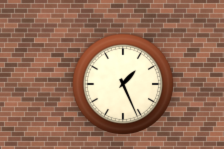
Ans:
1h26
